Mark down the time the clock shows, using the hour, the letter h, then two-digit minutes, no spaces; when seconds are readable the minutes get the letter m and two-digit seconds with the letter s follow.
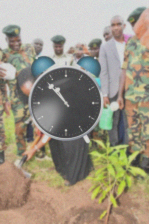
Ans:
10h53
